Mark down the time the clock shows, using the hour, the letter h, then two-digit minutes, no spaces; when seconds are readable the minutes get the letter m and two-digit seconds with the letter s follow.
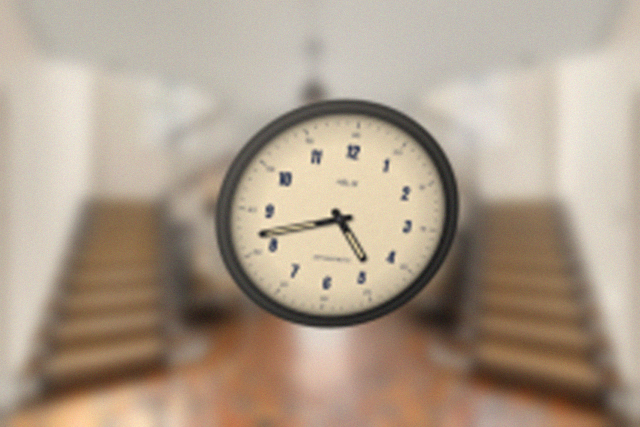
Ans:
4h42
